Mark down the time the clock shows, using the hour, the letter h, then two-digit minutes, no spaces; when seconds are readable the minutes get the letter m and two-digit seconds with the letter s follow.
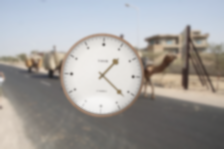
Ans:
1h22
